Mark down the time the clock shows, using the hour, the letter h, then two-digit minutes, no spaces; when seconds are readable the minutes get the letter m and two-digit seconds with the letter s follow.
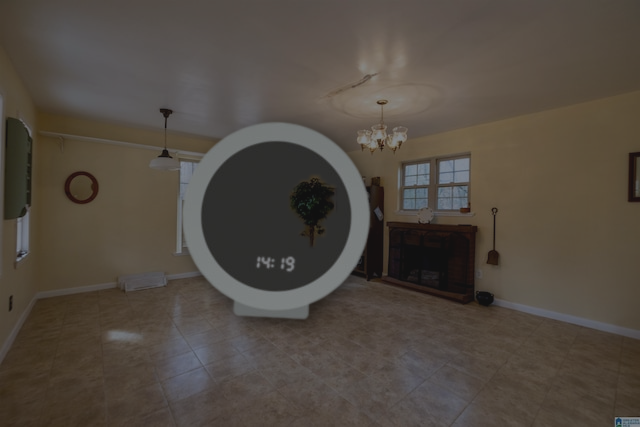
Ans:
14h19
